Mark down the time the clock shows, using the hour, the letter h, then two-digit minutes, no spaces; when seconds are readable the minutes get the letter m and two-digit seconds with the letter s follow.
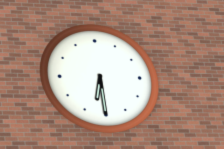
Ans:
6h30
